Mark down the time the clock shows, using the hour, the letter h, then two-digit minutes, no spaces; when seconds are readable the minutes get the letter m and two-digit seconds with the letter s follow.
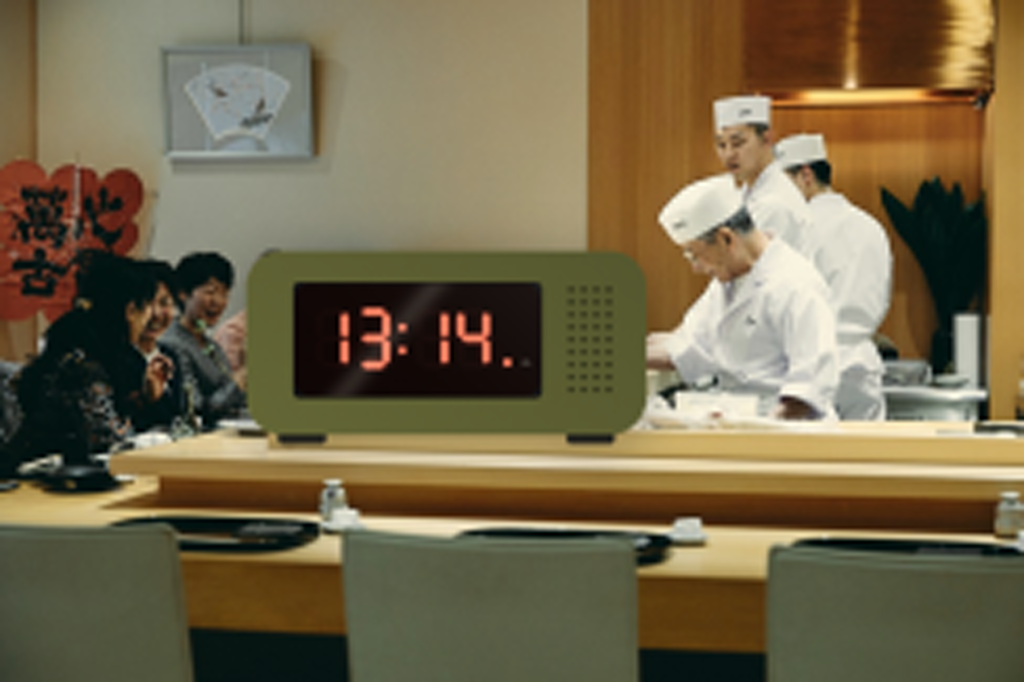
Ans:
13h14
